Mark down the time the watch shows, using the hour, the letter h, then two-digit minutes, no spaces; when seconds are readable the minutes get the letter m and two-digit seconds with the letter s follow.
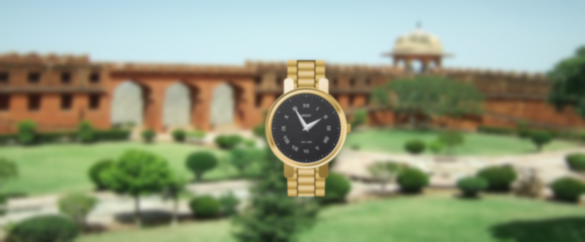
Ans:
1h55
